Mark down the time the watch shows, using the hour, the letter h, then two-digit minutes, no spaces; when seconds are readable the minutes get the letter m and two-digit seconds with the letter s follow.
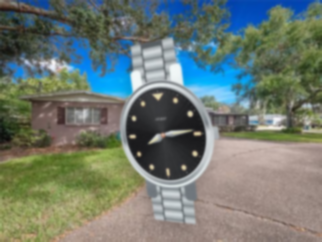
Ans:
8h14
